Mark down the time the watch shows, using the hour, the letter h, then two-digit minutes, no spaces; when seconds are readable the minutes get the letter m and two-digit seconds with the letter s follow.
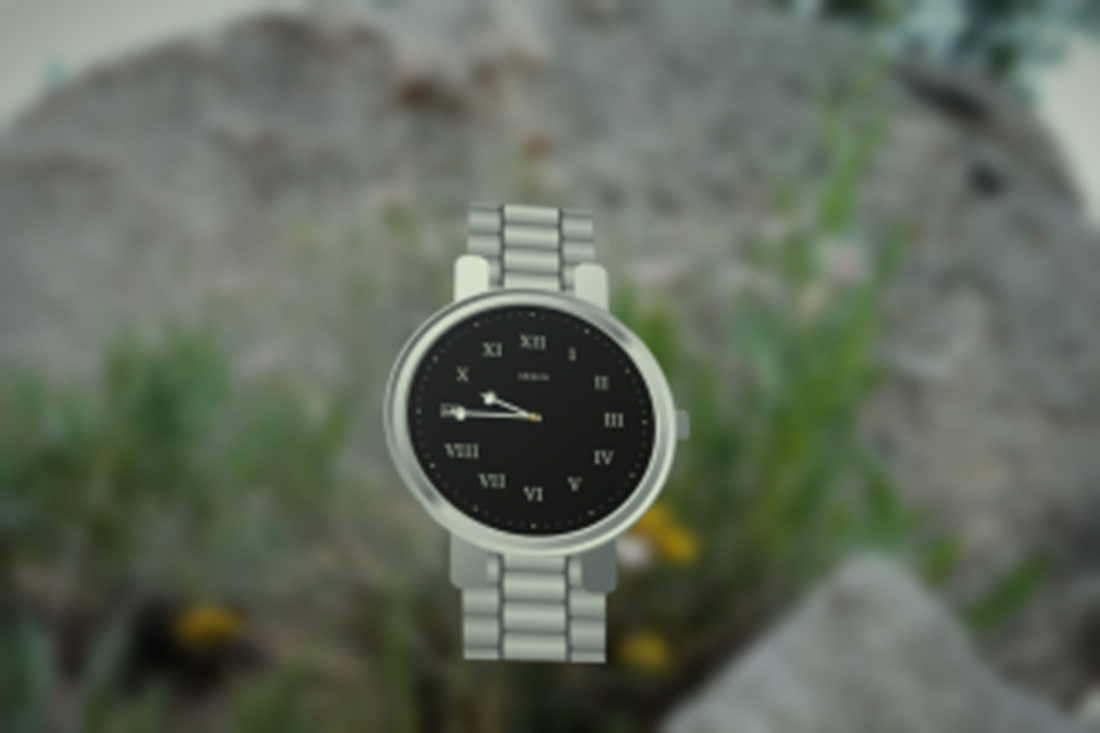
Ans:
9h45
